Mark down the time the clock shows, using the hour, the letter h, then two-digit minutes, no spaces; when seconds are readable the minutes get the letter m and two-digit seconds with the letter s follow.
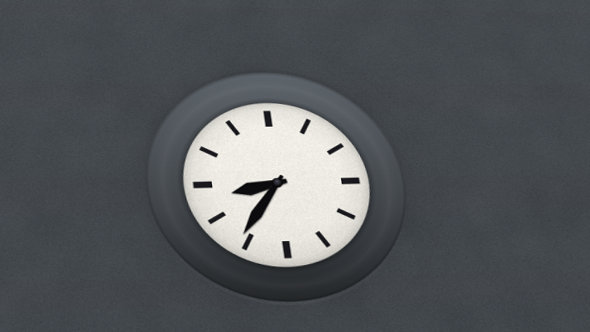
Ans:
8h36
